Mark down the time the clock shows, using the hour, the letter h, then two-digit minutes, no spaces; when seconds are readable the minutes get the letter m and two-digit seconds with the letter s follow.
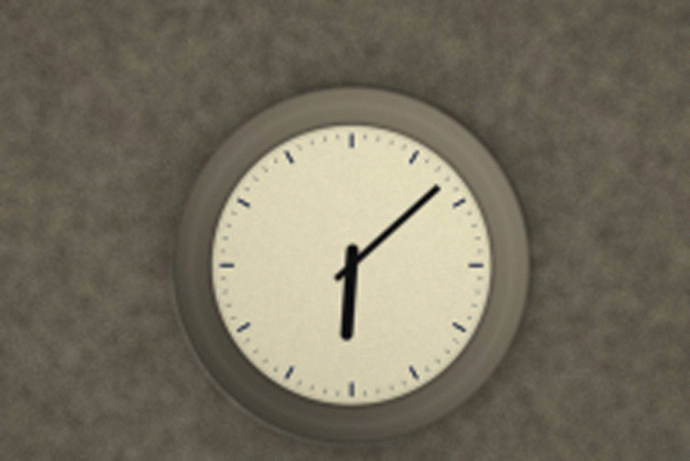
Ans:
6h08
